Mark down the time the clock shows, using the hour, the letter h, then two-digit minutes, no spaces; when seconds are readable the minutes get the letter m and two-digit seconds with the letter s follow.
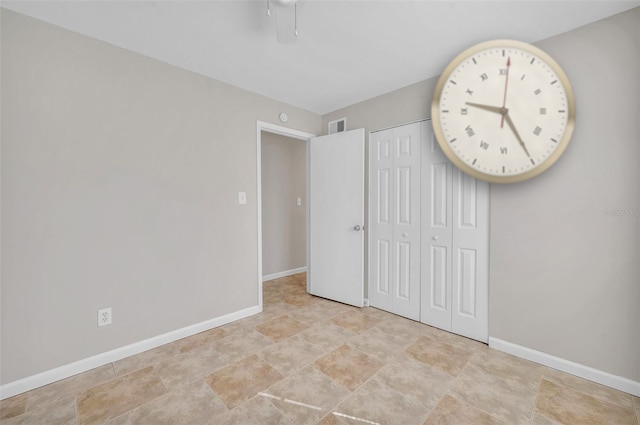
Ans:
9h25m01s
